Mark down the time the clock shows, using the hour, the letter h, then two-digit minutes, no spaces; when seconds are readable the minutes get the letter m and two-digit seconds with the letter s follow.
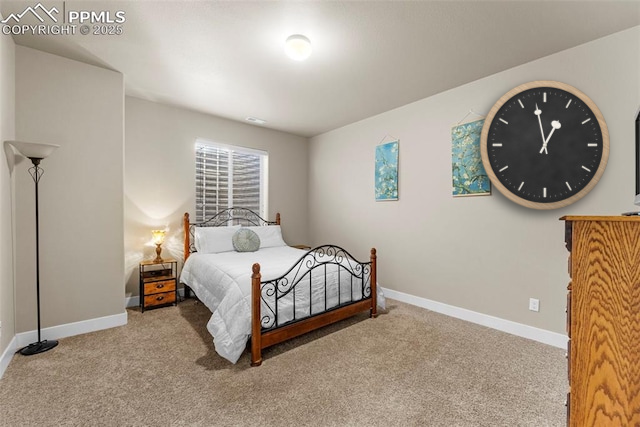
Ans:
12h58
